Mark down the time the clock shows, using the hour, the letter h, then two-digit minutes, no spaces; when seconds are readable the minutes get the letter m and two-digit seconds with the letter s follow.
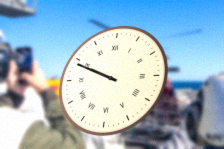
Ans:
9h49
